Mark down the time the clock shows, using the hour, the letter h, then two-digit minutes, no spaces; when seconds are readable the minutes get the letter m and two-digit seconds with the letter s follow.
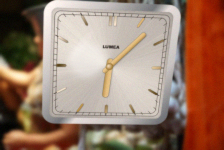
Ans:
6h07
